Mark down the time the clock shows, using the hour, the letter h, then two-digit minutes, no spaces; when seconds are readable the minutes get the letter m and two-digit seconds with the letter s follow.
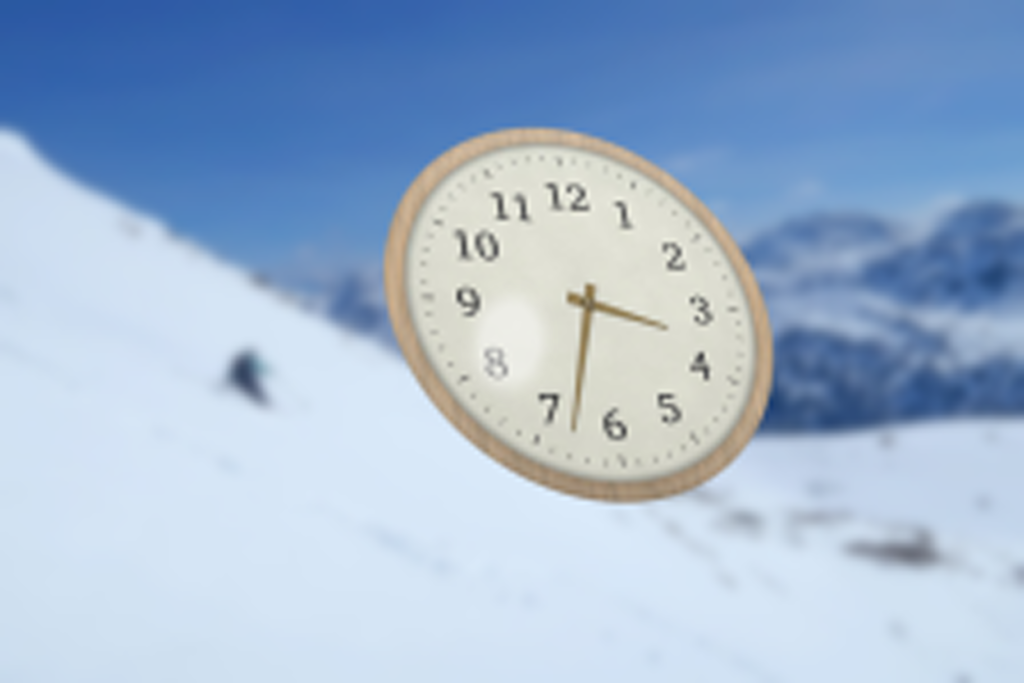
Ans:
3h33
